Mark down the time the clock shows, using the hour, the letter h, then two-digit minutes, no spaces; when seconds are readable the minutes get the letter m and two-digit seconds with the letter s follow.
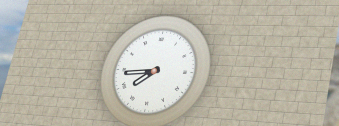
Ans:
7h44
